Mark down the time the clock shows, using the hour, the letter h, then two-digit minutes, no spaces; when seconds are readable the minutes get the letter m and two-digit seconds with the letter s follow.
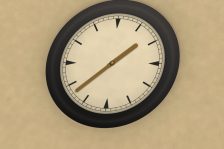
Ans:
1h38
